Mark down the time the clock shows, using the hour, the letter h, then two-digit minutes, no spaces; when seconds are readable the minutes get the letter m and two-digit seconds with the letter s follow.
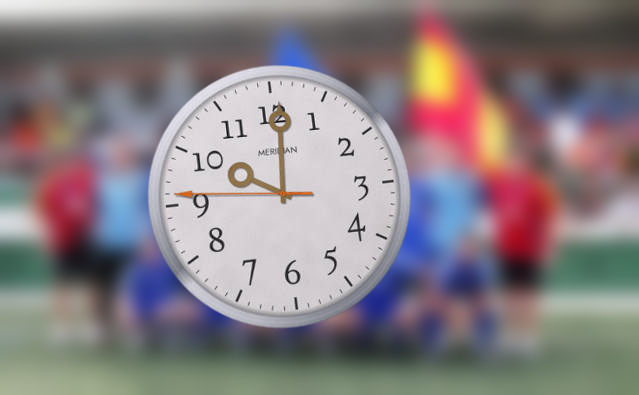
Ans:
10h00m46s
